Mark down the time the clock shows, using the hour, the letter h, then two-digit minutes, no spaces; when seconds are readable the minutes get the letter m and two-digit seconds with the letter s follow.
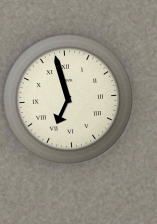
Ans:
6h58
